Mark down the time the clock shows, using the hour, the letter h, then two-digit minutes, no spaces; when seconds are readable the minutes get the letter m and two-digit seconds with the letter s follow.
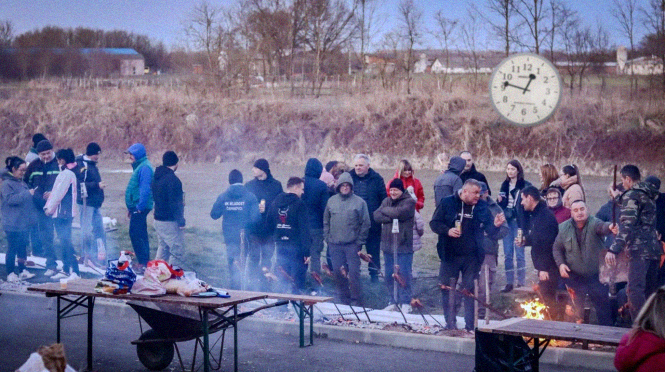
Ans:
12h47
